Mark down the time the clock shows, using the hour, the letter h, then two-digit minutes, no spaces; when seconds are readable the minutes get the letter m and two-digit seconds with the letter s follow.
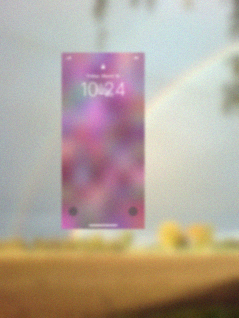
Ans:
10h24
